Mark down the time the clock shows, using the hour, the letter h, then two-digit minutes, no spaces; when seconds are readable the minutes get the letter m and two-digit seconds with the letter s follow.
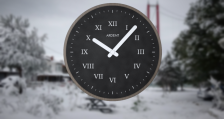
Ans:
10h07
